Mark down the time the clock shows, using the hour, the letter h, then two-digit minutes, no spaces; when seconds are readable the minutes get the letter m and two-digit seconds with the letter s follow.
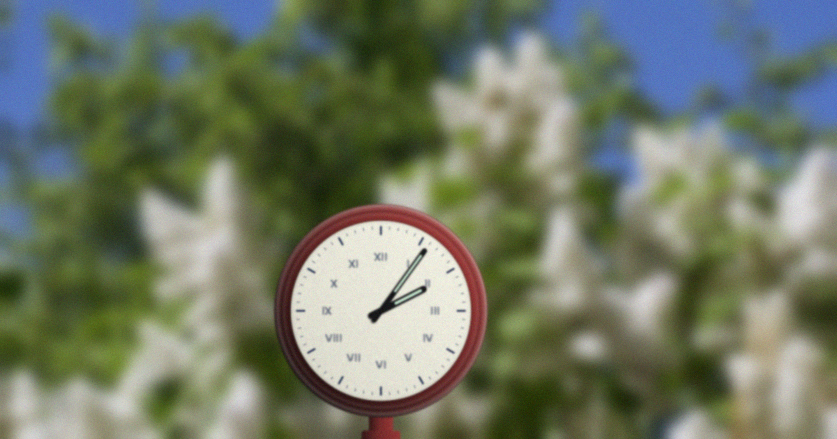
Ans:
2h06
